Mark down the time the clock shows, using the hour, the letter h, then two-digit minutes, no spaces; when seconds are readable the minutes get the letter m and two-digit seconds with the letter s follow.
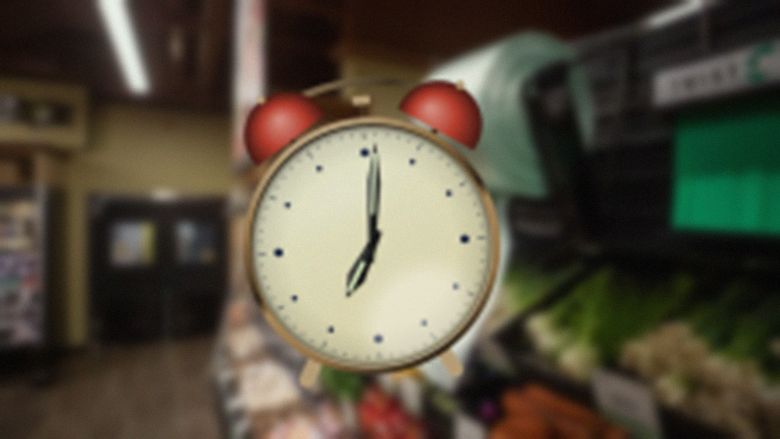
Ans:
7h01
